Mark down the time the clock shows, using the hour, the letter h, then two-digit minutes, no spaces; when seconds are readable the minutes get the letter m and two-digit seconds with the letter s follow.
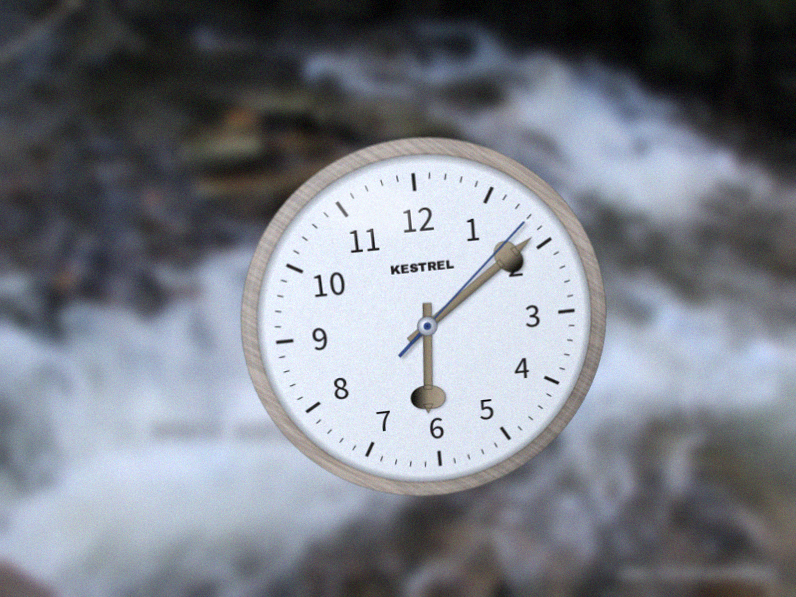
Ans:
6h09m08s
